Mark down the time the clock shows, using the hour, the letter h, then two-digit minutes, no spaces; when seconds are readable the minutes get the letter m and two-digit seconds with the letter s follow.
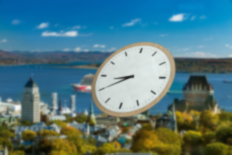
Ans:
8h40
